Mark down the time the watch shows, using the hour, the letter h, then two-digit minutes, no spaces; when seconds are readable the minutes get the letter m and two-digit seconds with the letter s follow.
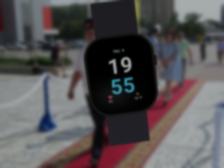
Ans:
19h55
